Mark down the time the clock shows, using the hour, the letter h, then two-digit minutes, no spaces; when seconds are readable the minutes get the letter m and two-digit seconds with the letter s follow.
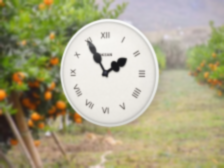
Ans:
1h55
